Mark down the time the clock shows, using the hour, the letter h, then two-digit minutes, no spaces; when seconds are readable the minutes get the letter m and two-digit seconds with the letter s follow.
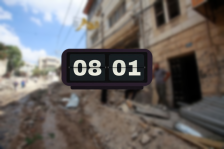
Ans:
8h01
